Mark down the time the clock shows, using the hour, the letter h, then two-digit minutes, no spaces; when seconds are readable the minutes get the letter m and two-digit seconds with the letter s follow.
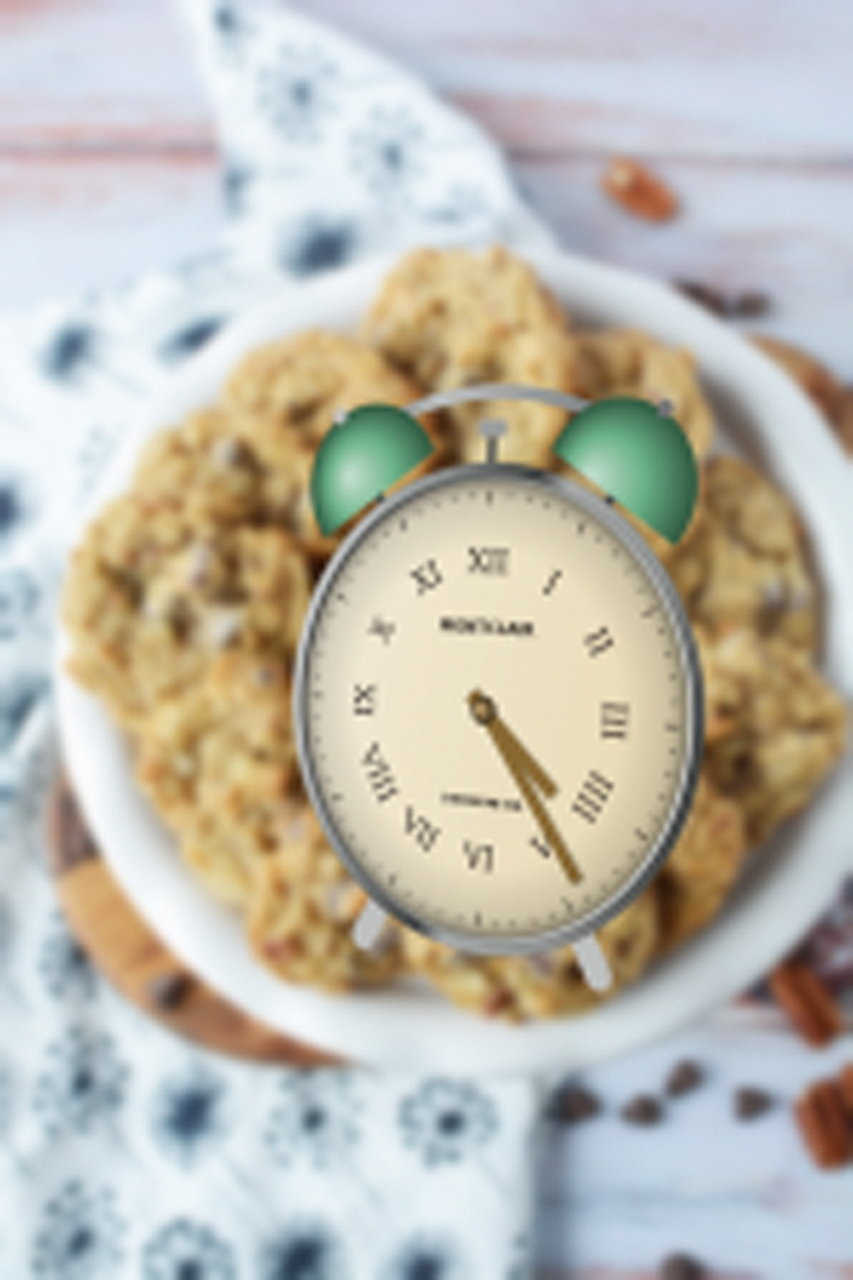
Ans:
4h24
